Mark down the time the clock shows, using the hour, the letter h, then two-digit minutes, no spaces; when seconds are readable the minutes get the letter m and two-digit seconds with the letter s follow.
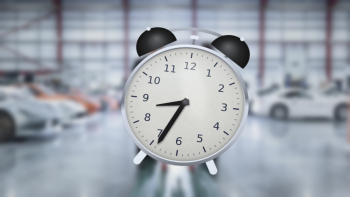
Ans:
8h34
